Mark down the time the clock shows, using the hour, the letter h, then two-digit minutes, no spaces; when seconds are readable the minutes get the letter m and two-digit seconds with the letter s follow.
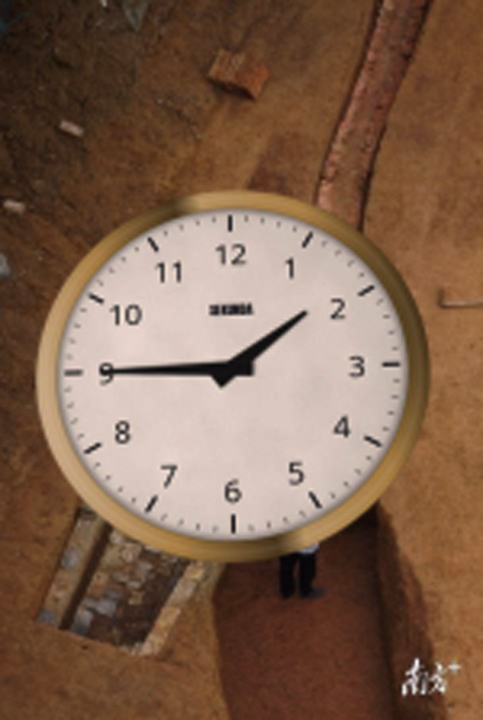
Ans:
1h45
